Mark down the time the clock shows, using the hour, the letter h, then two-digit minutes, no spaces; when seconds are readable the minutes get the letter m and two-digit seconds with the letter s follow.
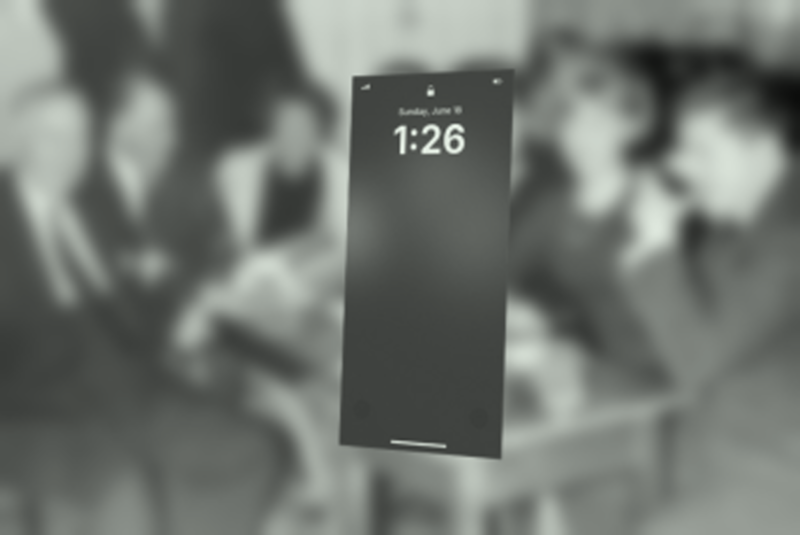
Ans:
1h26
